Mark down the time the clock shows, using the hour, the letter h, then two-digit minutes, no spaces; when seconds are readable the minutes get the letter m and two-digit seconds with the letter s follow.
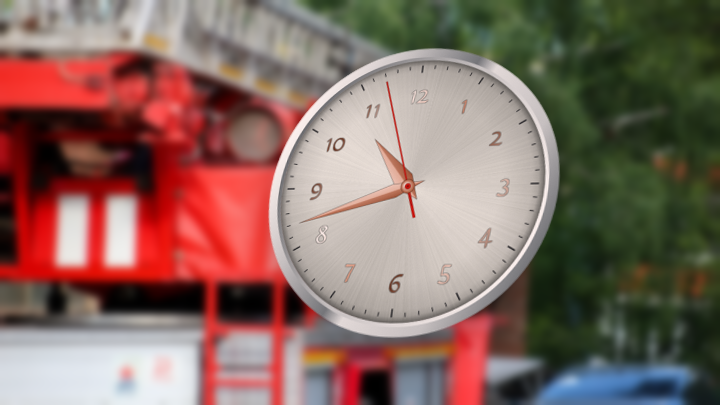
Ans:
10h41m57s
